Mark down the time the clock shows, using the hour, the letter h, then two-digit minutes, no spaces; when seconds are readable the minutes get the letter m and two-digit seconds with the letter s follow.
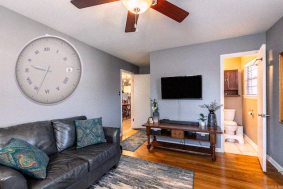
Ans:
9h34
